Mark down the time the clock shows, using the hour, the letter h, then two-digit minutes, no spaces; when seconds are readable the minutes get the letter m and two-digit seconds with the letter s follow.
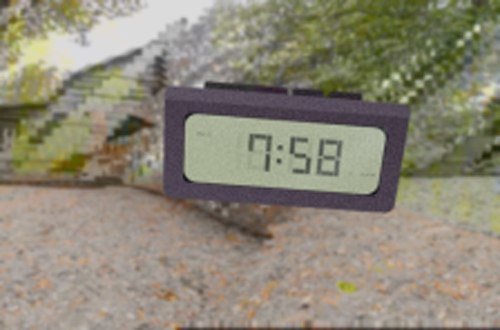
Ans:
7h58
